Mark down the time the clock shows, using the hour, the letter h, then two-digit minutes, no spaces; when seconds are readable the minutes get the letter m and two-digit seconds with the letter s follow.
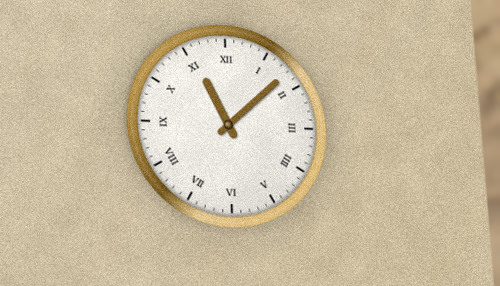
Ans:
11h08
